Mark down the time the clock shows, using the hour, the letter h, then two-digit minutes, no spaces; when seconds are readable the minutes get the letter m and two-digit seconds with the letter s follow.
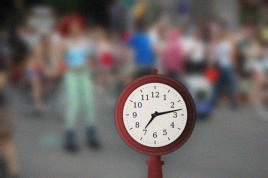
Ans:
7h13
